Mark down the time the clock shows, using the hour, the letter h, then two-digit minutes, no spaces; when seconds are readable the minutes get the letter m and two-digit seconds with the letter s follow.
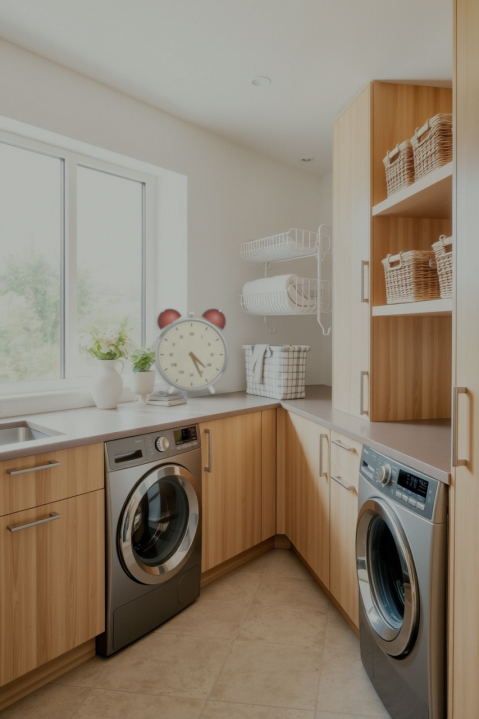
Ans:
4h26
